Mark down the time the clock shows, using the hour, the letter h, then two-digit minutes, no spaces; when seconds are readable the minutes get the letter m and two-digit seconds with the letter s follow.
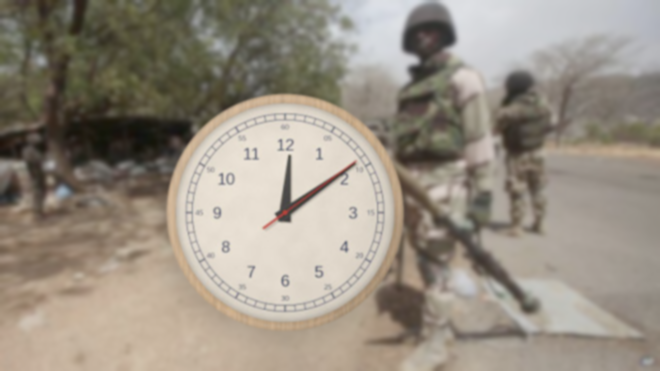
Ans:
12h09m09s
